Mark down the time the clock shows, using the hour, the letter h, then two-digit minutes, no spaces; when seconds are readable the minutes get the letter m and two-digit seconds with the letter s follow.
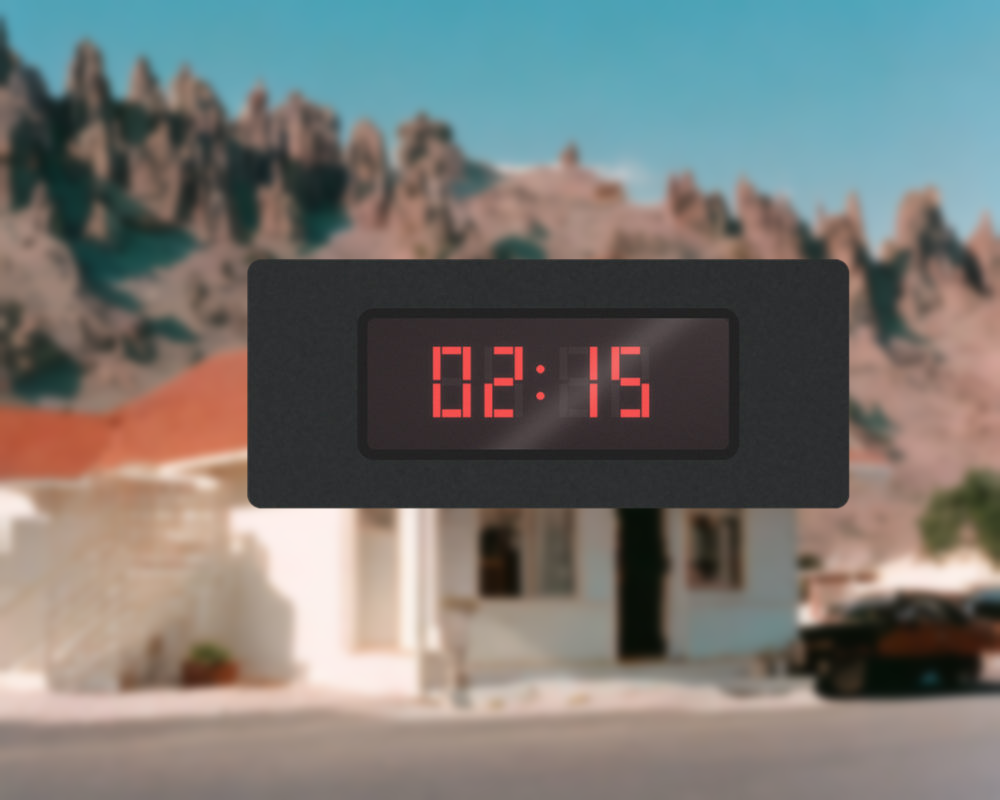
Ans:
2h15
